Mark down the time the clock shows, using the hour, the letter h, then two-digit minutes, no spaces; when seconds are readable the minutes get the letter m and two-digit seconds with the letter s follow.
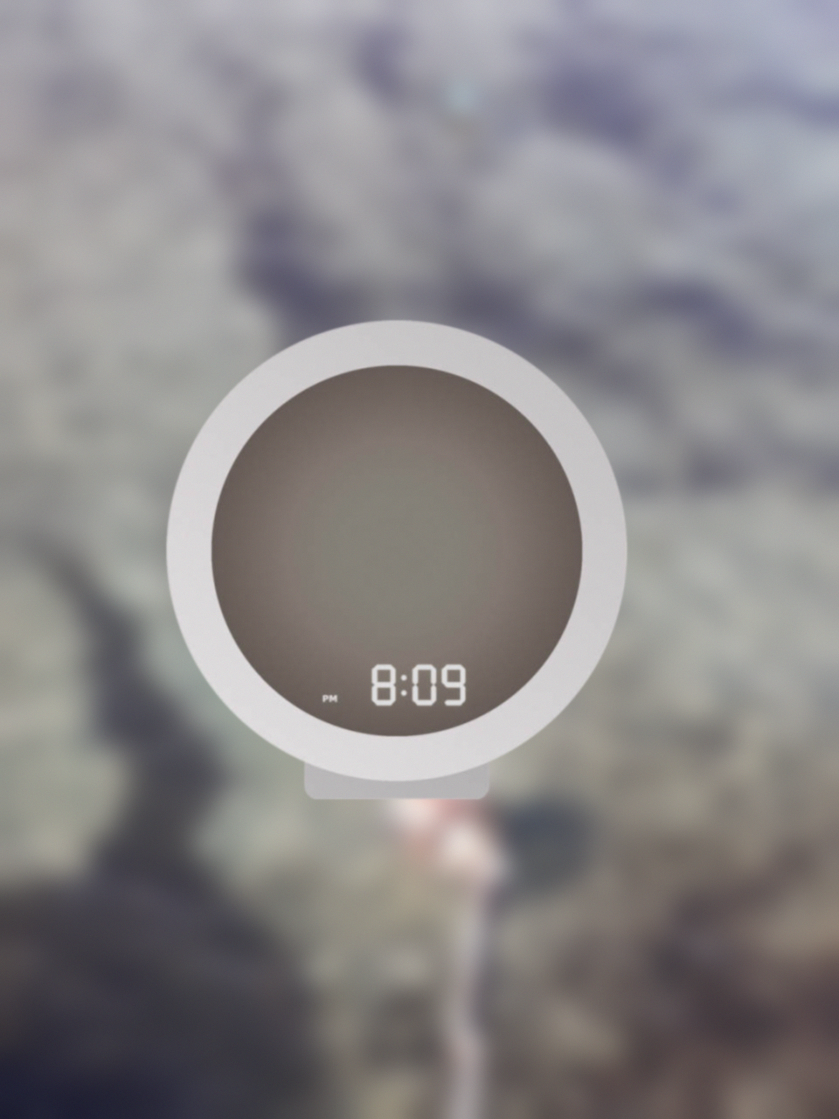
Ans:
8h09
